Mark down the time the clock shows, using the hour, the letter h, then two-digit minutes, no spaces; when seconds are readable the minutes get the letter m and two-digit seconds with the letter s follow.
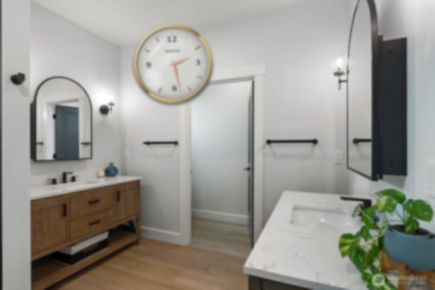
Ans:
2h28
